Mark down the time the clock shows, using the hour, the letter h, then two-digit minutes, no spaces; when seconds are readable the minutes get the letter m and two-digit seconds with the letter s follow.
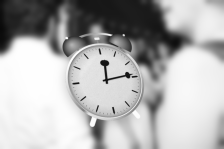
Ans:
12h14
